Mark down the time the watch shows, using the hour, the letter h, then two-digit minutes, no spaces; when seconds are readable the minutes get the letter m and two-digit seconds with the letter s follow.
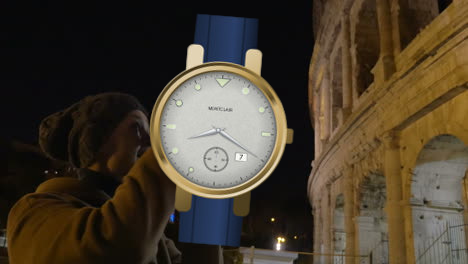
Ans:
8h20
